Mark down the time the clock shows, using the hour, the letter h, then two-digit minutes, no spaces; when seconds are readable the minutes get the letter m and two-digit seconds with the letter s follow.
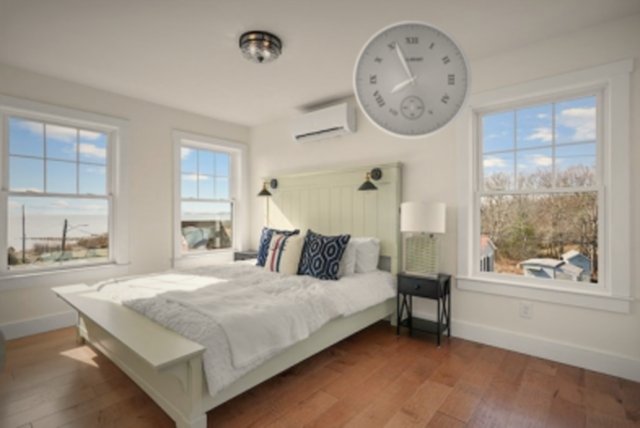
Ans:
7h56
